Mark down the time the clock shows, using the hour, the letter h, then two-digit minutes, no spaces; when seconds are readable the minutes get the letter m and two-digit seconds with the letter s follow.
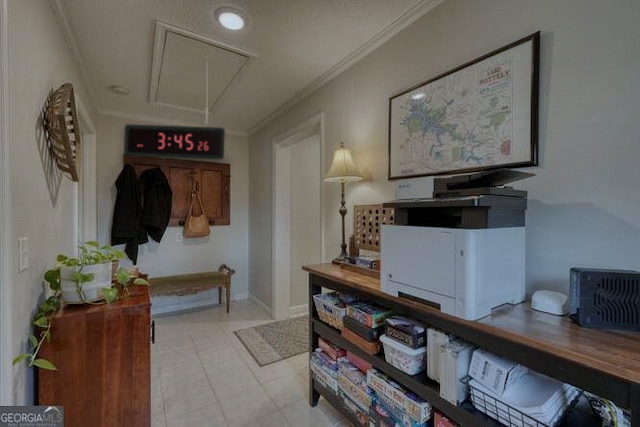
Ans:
3h45
